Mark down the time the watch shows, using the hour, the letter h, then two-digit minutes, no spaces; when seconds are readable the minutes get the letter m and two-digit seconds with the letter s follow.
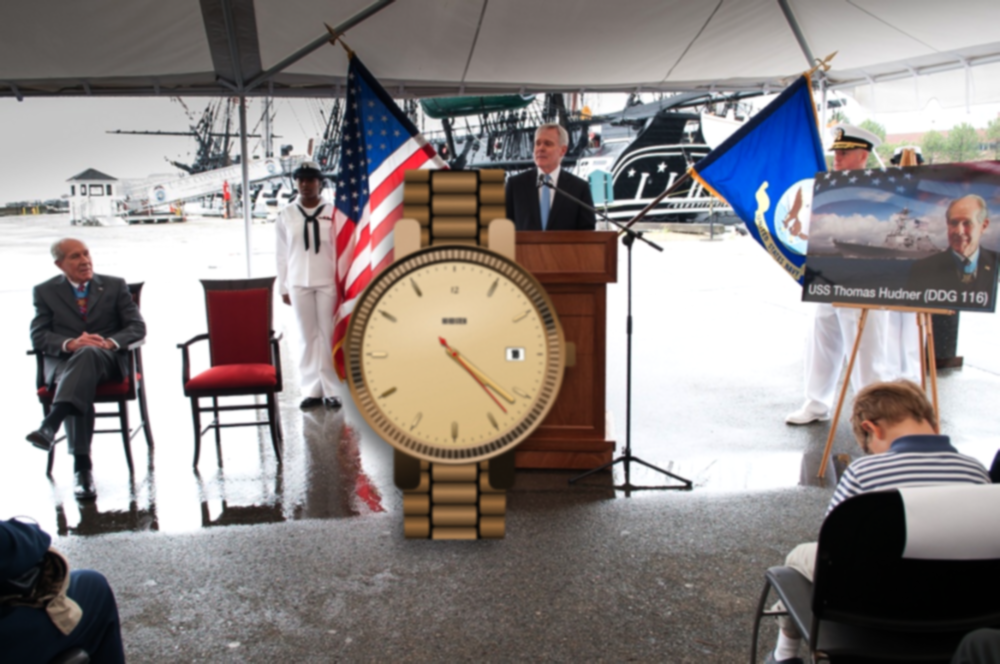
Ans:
4h21m23s
